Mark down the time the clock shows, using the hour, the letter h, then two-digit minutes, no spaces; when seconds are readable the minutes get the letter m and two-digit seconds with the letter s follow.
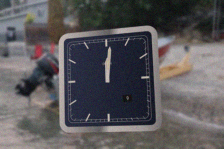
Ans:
12h01
